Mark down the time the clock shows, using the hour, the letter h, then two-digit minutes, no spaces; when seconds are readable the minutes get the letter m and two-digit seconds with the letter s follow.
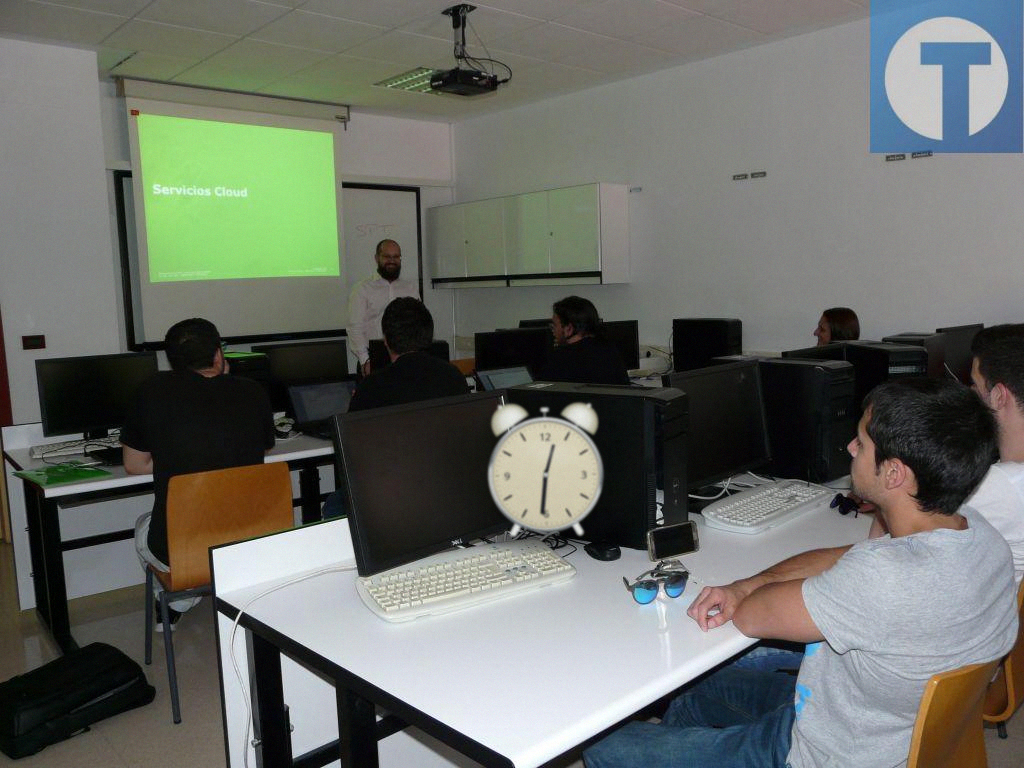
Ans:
12h31
